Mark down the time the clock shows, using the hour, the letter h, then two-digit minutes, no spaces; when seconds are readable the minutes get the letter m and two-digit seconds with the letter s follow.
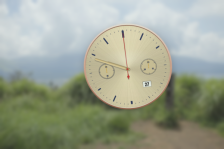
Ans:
9h49
